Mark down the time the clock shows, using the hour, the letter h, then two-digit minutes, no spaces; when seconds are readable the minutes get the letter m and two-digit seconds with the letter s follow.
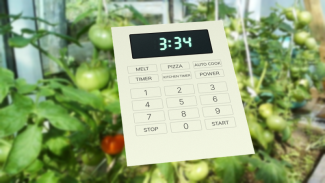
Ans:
3h34
